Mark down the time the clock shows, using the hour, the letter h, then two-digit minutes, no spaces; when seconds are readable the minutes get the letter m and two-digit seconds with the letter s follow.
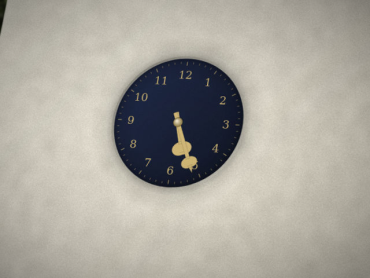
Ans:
5h26
